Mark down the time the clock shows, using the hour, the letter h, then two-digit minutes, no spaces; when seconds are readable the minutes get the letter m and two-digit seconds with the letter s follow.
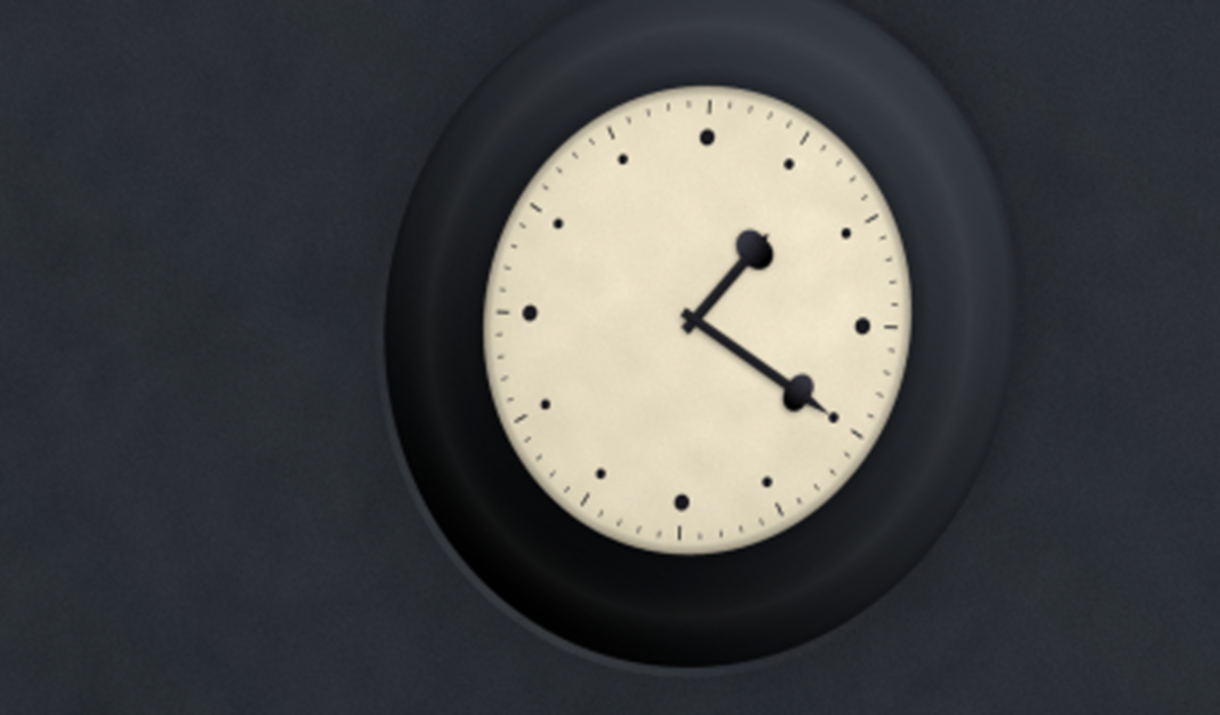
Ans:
1h20
